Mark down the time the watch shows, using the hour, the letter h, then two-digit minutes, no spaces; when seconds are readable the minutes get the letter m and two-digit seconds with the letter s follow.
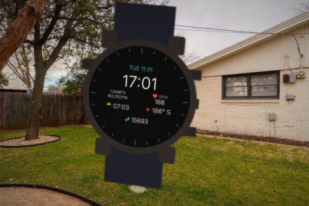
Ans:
17h01
